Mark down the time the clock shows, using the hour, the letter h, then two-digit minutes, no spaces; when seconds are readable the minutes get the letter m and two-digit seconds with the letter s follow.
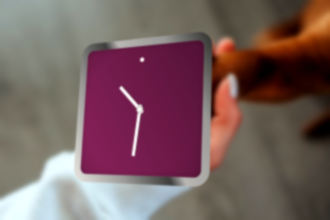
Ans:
10h31
